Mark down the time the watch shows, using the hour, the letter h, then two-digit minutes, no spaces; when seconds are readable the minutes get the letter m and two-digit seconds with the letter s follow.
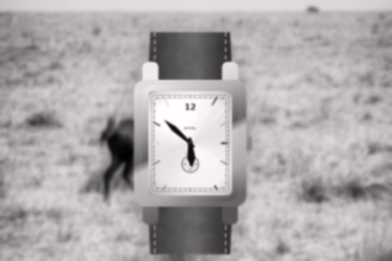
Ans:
5h52
